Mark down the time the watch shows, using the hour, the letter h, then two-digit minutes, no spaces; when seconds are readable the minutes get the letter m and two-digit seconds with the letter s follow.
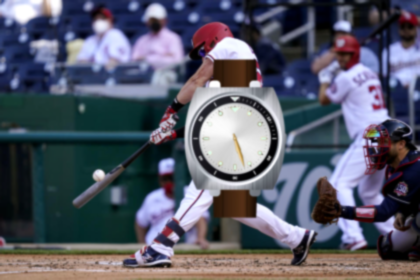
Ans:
5h27
